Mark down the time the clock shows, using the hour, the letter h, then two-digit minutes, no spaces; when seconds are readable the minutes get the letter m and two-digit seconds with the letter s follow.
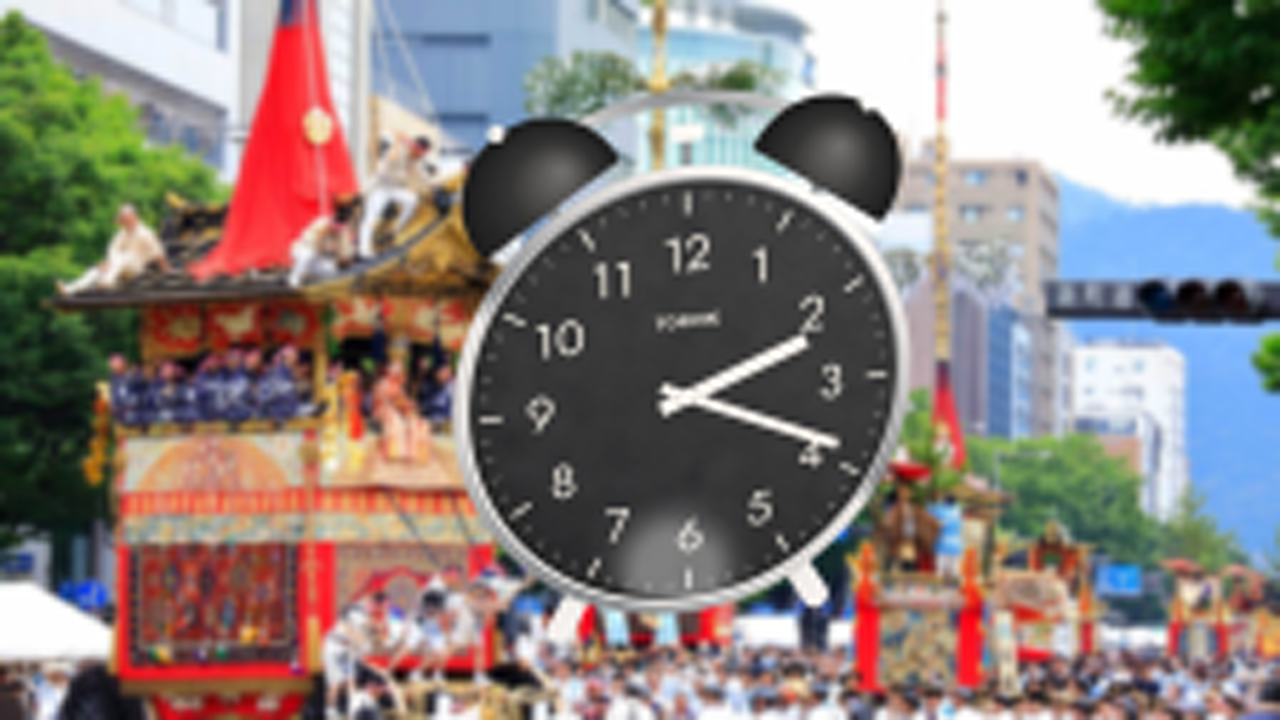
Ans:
2h19
